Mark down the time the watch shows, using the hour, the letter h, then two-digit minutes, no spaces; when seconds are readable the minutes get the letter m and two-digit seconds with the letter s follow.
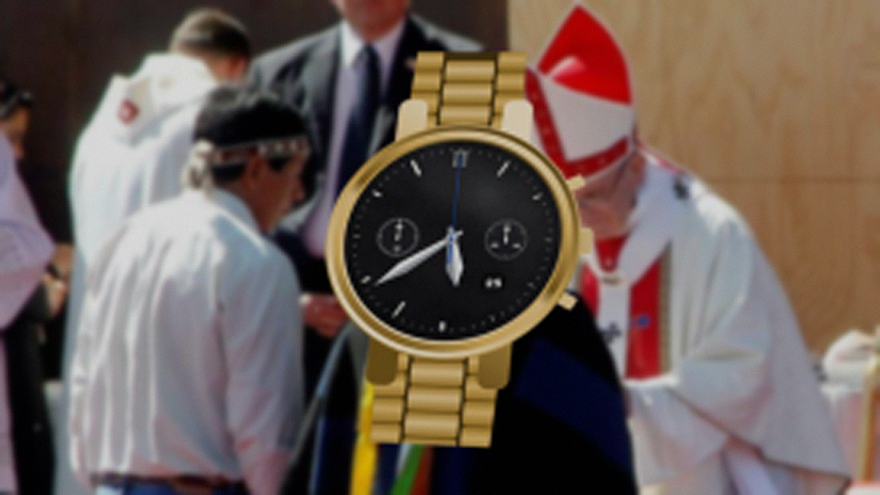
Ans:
5h39
